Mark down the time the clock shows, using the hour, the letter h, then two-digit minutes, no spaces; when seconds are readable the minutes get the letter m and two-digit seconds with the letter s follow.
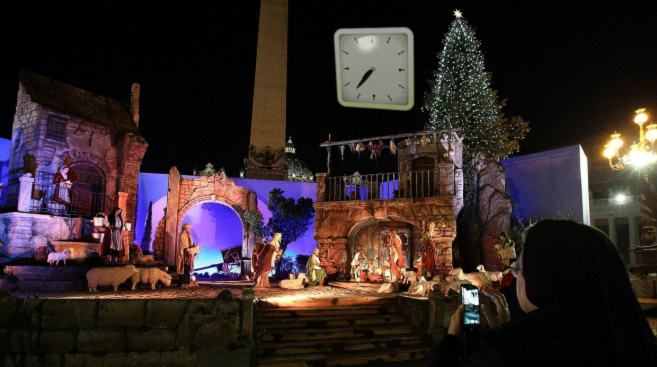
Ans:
7h37
